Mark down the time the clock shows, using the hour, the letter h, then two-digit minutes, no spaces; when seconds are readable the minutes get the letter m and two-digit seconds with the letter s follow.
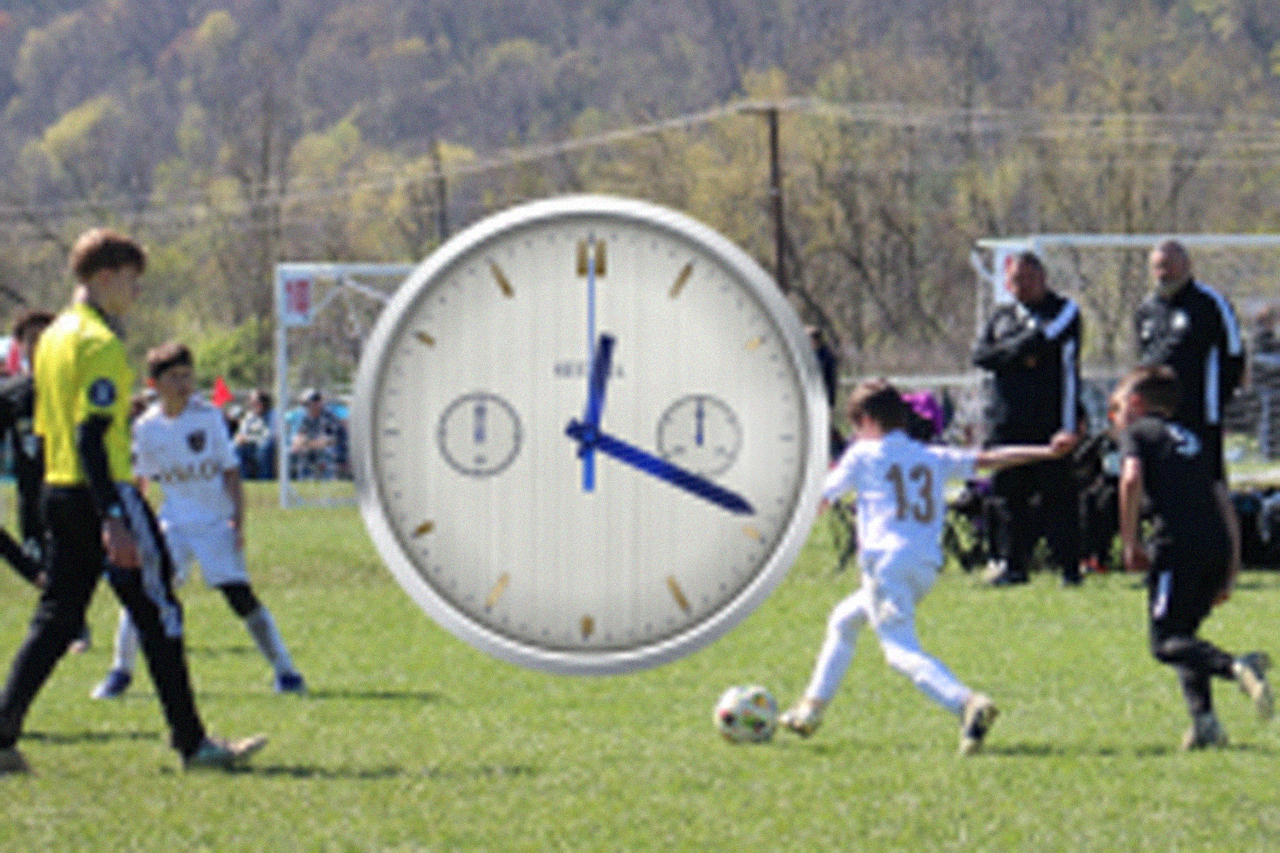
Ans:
12h19
